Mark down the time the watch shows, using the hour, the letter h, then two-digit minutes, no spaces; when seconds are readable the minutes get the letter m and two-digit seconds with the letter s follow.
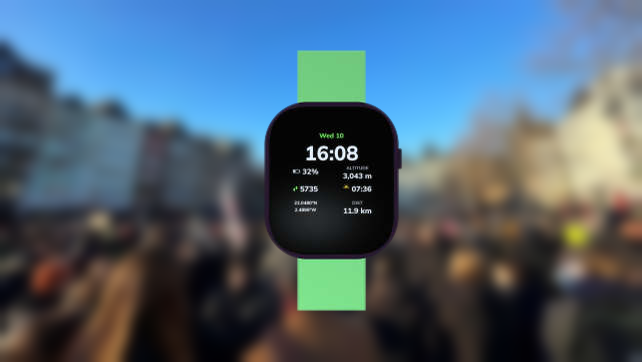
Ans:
16h08
